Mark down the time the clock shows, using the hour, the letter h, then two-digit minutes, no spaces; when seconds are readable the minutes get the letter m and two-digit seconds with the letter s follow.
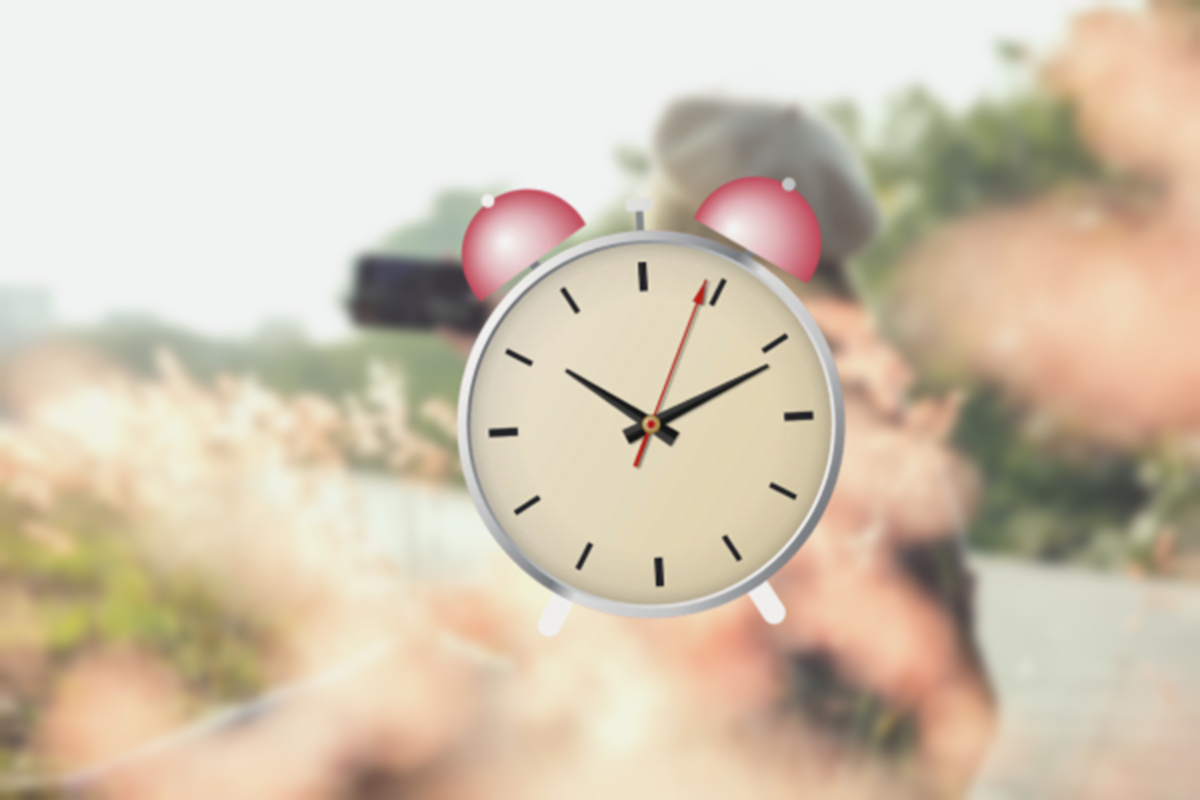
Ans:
10h11m04s
